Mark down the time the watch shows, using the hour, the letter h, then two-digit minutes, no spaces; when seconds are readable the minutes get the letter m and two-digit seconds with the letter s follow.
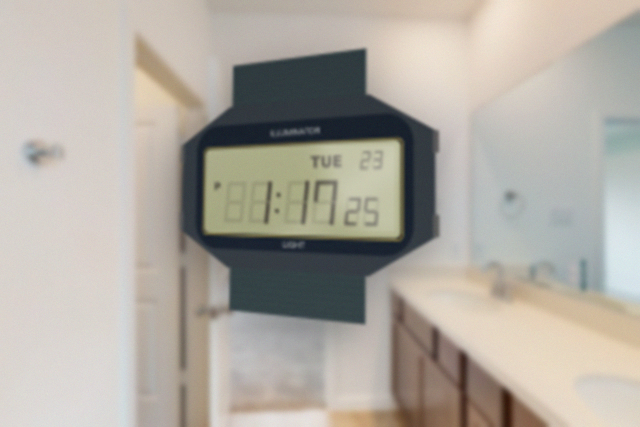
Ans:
1h17m25s
